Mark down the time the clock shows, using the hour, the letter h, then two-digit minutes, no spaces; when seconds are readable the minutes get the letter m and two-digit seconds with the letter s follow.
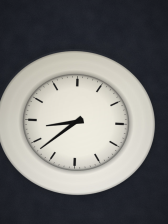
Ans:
8h38
